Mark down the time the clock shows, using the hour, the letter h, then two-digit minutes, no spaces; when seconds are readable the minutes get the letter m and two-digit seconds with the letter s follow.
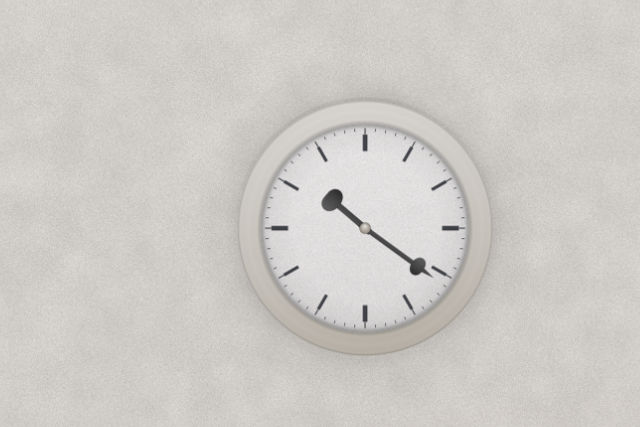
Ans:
10h21
